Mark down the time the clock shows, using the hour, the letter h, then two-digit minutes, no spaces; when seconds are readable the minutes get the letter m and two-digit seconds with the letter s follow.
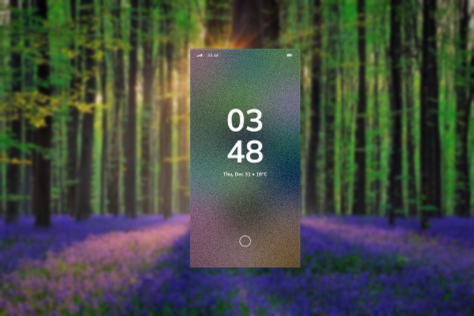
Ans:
3h48
